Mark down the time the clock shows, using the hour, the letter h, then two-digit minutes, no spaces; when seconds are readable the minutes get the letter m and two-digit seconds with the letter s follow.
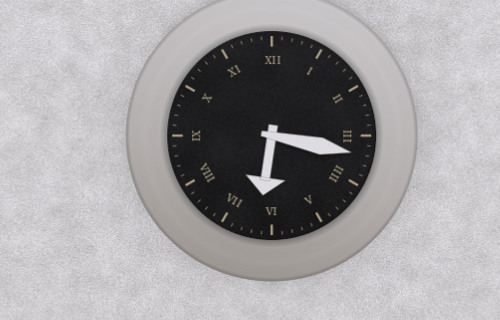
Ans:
6h17
